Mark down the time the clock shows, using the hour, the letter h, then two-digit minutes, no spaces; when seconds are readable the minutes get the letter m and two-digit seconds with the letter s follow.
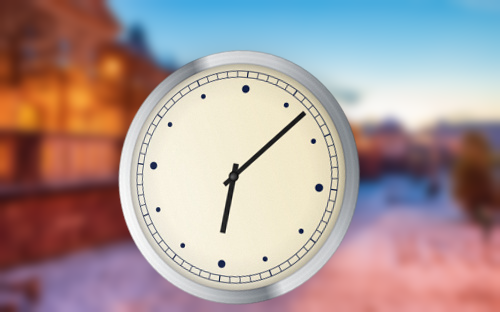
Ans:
6h07
